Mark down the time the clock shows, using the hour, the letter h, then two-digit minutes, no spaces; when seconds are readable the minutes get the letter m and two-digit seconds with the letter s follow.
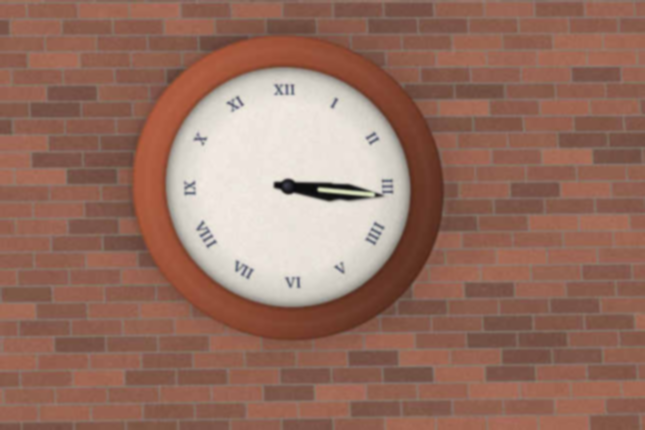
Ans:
3h16
